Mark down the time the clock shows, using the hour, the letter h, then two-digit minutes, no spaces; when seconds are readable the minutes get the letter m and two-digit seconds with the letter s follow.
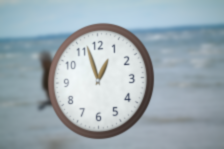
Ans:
12h57
